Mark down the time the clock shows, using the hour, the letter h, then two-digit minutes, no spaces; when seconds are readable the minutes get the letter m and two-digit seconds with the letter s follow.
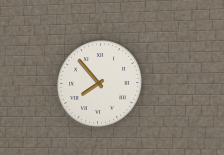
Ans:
7h53
